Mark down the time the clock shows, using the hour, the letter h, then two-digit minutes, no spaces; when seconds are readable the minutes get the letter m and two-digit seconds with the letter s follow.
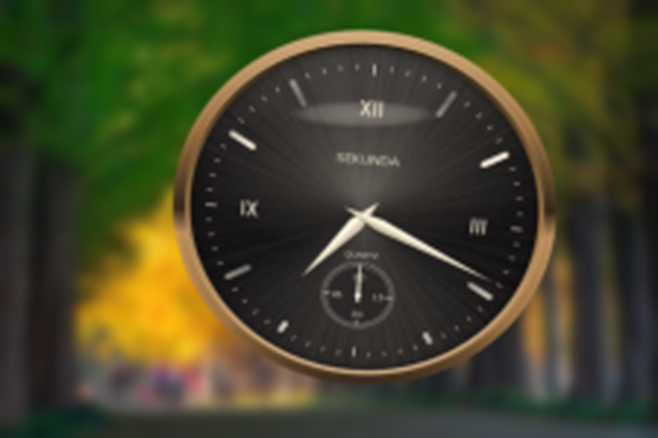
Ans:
7h19
